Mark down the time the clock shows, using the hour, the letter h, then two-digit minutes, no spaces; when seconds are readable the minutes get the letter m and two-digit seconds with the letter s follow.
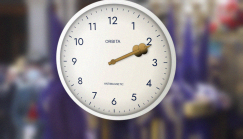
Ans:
2h11
